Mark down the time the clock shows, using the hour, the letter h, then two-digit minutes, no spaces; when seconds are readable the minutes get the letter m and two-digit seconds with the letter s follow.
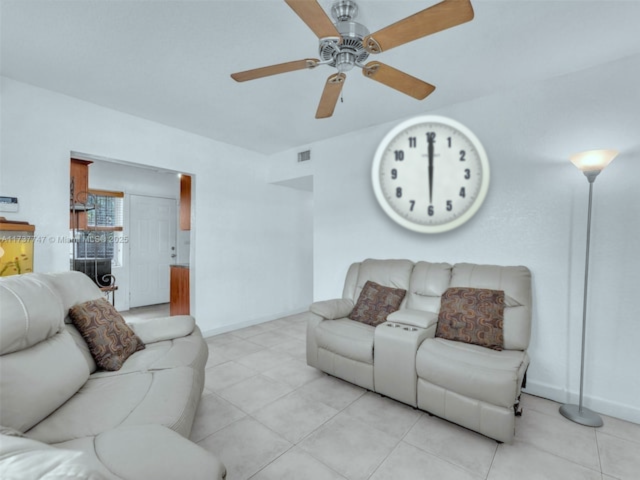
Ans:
6h00
